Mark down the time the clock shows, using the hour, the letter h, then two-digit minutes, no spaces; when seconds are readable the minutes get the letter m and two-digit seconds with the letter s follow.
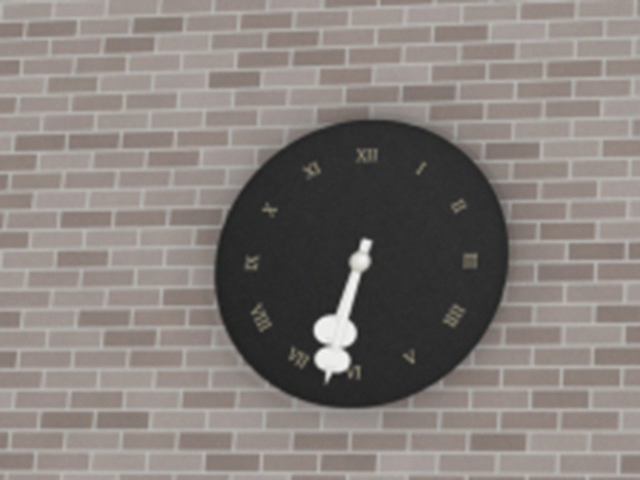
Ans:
6h32
